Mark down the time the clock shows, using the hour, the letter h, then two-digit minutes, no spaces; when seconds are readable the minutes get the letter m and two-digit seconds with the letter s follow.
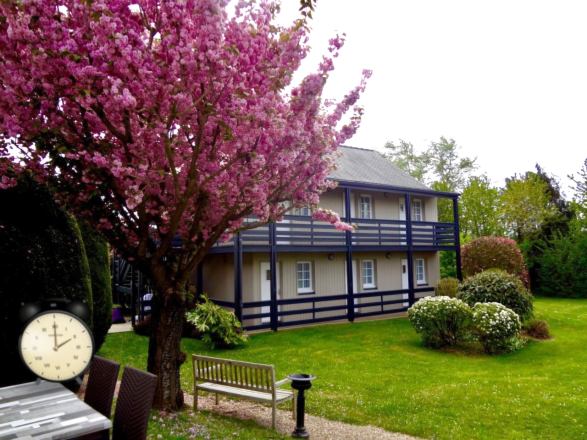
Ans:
2h00
